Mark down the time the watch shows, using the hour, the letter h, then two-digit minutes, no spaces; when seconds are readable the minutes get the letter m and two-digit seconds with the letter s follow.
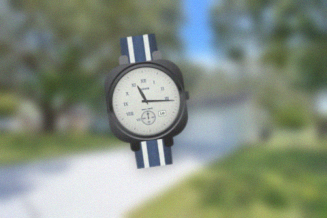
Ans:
11h16
